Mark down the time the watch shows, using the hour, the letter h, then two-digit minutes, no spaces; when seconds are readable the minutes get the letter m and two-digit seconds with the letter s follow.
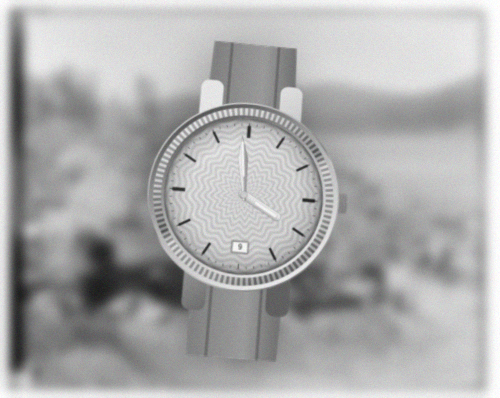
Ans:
3h59
